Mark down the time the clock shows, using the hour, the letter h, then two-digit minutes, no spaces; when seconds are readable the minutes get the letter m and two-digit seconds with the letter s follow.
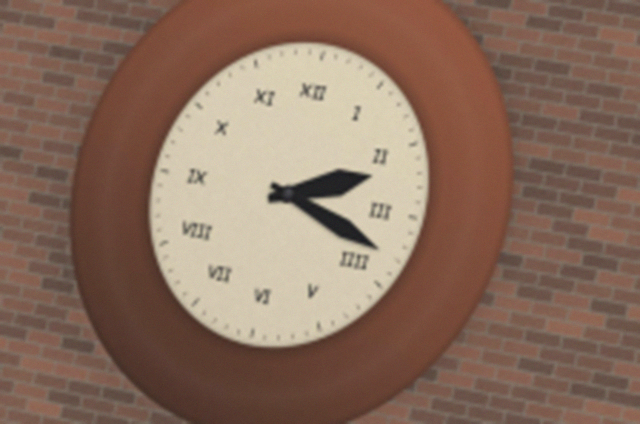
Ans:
2h18
